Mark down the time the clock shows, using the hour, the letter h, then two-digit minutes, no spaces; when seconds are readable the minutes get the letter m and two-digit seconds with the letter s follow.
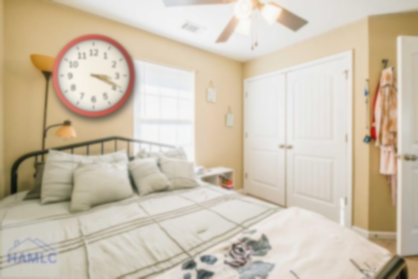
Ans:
3h19
